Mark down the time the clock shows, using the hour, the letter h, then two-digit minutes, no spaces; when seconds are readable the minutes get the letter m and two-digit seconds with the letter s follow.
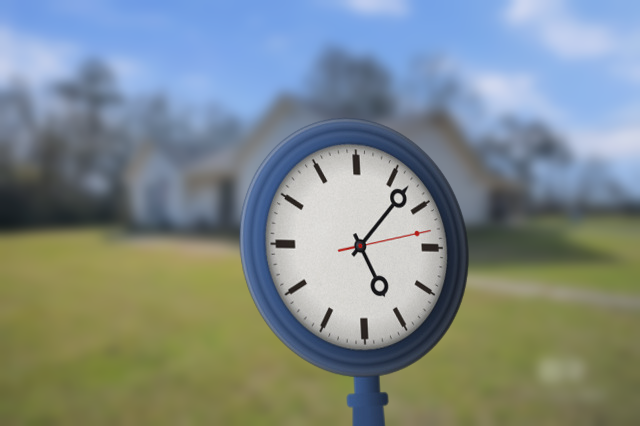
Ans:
5h07m13s
